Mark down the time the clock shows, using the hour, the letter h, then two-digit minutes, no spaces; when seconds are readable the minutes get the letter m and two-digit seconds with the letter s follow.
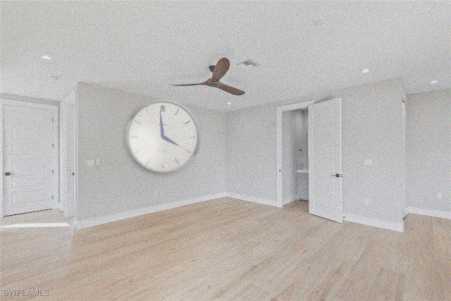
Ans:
3h59
